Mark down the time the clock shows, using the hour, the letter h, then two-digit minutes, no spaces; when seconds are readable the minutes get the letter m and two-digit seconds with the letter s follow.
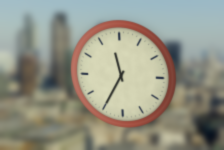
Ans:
11h35
